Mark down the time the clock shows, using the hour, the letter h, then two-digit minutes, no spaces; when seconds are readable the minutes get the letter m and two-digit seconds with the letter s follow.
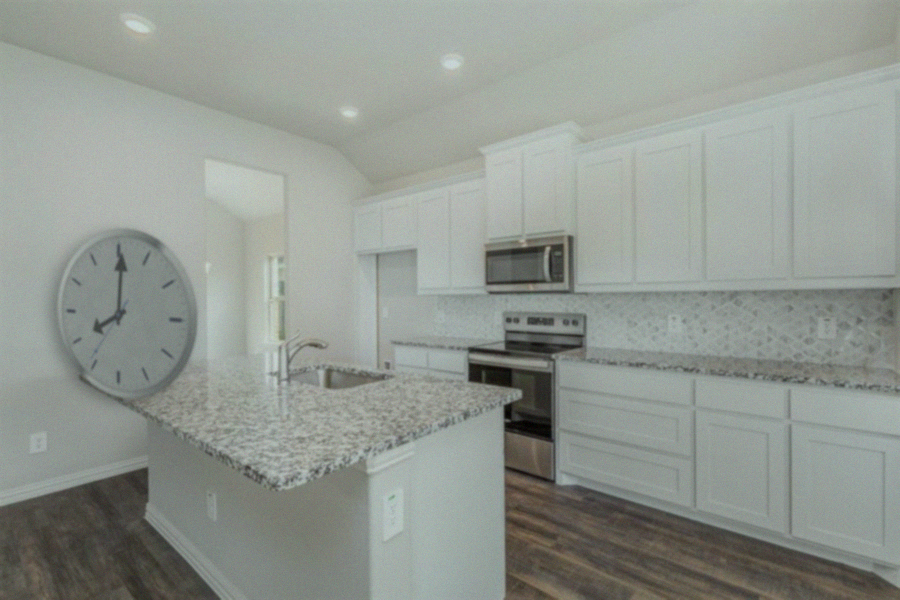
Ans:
8h00m36s
